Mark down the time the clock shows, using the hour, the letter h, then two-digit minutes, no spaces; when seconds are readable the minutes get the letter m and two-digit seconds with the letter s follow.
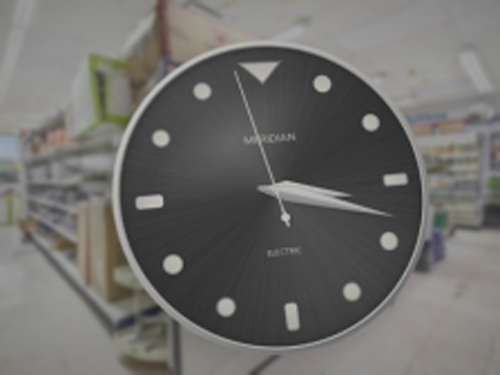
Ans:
3h17m58s
